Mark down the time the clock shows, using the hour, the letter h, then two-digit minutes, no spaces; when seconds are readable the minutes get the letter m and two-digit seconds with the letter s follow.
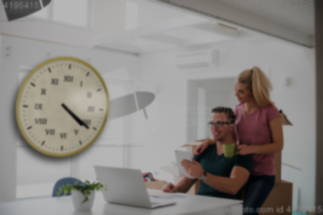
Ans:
4h21
